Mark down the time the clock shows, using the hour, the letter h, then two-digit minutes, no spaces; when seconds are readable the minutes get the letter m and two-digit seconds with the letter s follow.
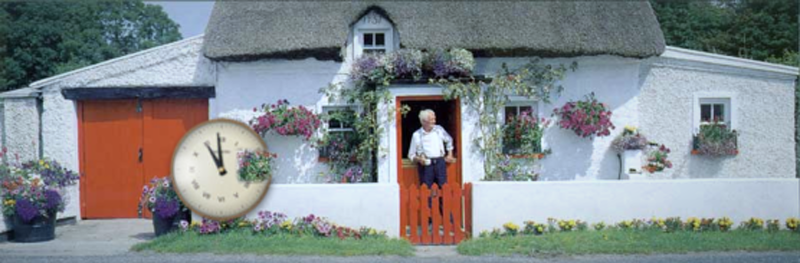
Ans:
10h59
